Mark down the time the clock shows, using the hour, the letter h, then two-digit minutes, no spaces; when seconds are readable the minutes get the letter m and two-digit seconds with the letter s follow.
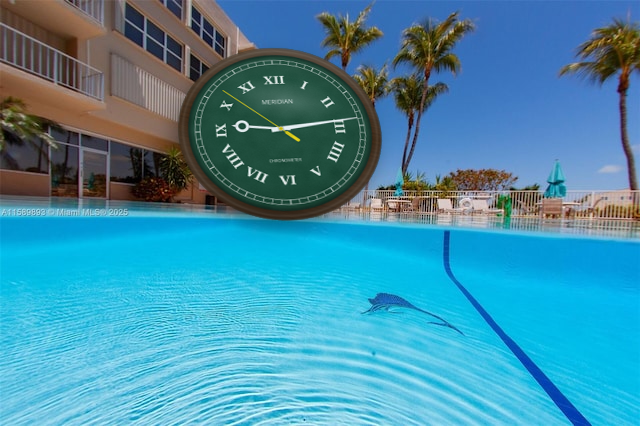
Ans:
9h13m52s
